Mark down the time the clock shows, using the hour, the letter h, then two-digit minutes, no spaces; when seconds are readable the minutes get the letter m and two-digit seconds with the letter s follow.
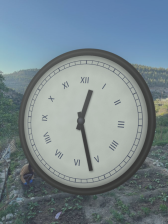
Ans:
12h27
